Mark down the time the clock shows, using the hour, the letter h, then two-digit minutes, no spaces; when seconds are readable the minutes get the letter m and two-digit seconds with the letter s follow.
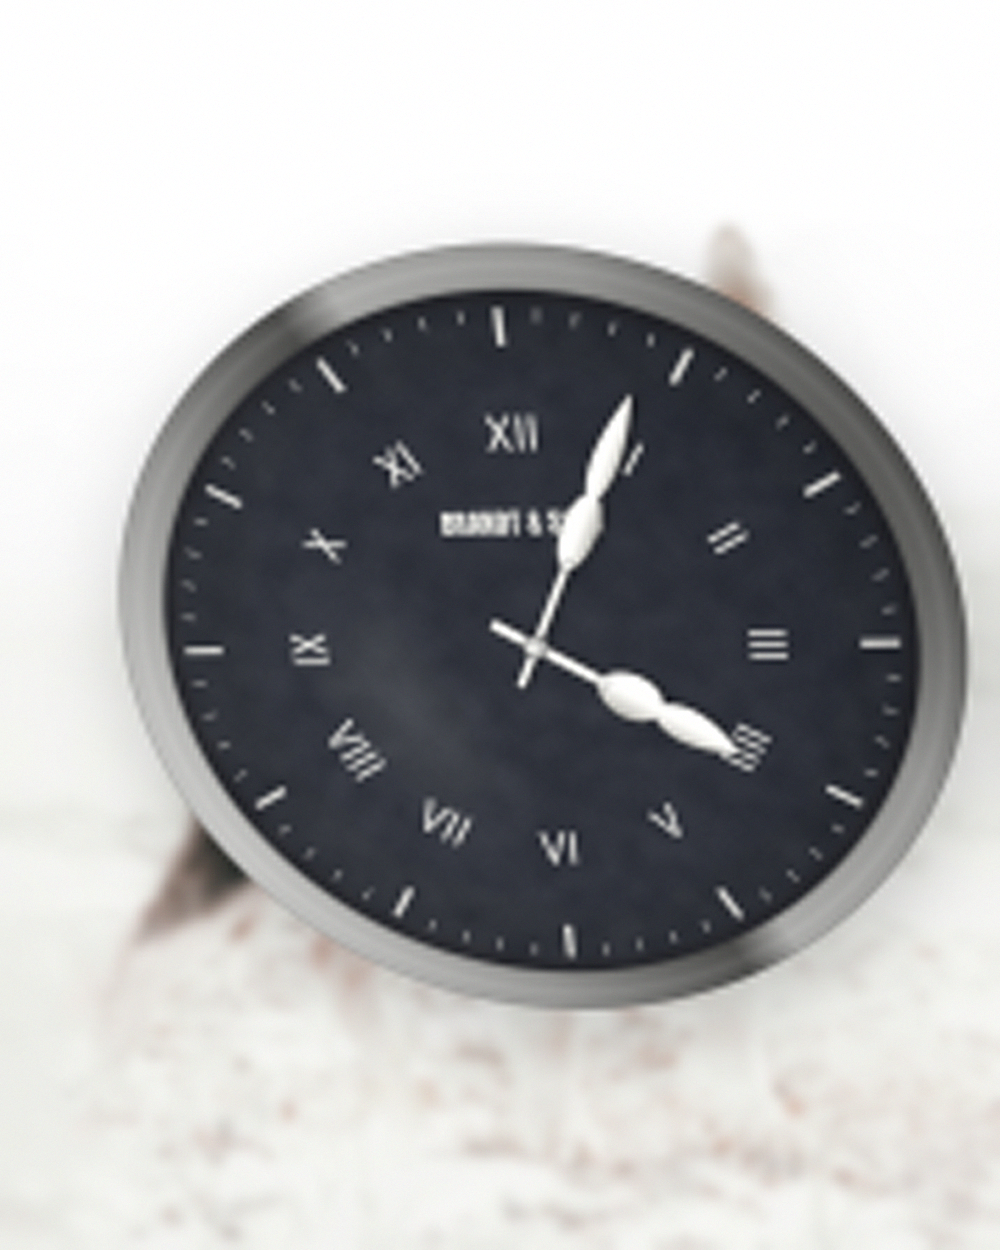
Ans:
4h04
